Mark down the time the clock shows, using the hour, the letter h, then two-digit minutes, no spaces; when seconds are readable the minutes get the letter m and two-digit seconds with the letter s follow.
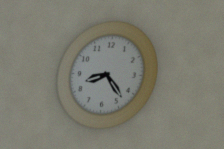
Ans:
8h23
